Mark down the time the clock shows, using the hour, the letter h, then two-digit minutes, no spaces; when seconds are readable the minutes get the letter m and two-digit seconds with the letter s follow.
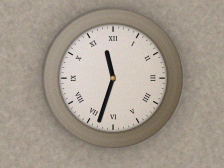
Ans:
11h33
